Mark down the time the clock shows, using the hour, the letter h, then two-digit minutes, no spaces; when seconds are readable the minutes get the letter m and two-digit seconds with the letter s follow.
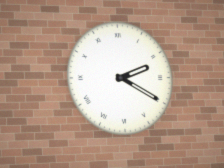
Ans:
2h20
